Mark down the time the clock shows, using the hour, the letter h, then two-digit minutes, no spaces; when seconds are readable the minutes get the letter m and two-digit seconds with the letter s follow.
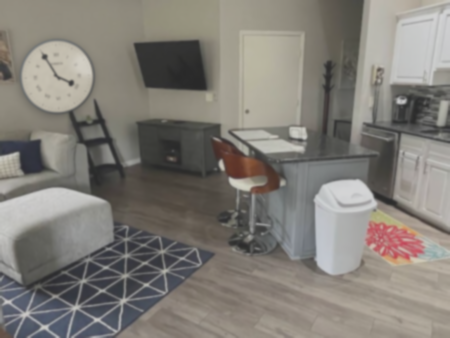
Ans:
3h55
